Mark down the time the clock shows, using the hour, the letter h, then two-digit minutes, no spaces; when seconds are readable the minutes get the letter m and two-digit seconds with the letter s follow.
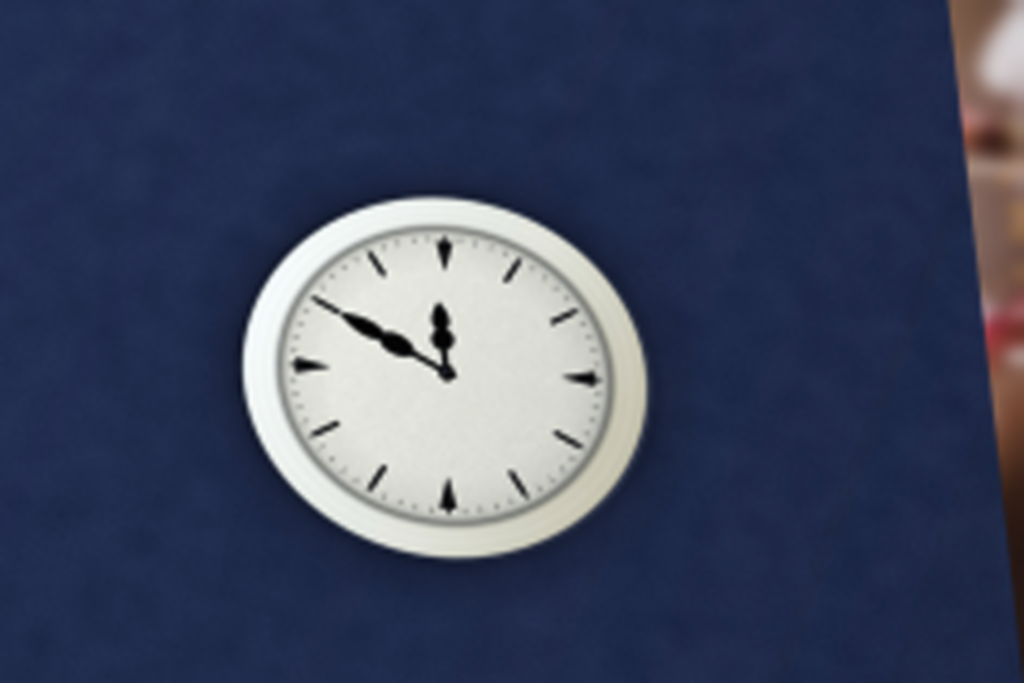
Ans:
11h50
